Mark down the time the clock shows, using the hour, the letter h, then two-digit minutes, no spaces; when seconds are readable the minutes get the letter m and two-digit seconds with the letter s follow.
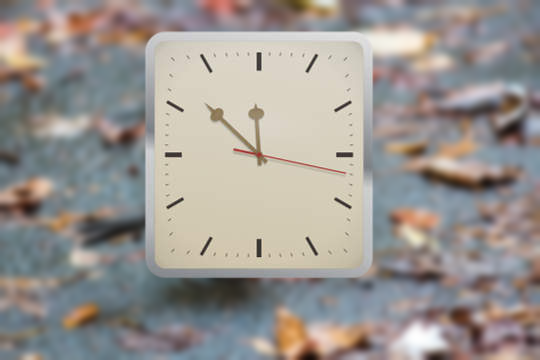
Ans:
11h52m17s
